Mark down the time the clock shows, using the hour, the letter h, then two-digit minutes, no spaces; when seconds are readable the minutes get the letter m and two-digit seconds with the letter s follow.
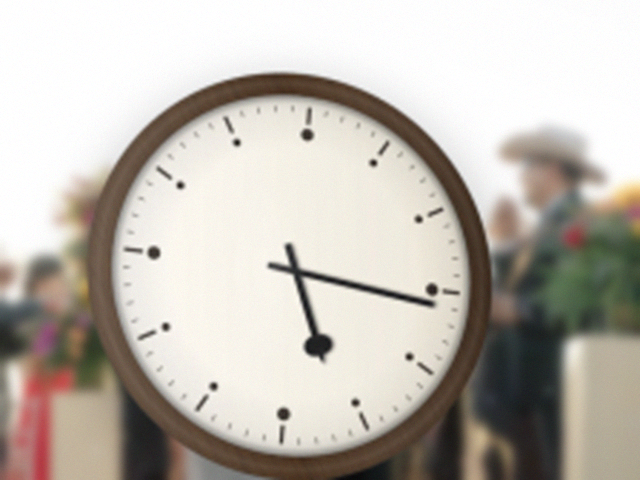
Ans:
5h16
